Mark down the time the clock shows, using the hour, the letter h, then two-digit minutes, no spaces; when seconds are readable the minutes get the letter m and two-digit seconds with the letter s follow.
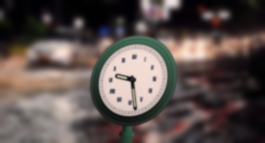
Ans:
9h28
